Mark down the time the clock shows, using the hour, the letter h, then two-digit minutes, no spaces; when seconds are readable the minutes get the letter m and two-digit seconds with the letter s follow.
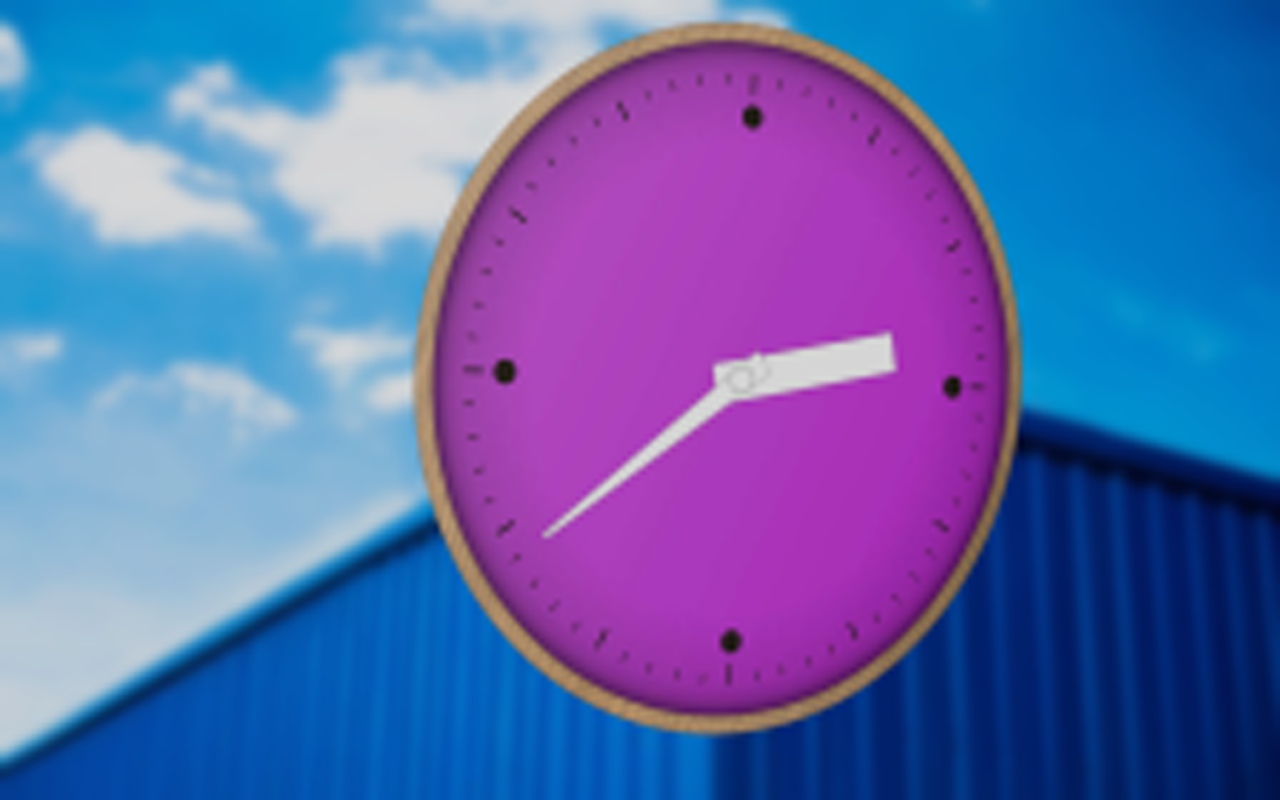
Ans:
2h39
